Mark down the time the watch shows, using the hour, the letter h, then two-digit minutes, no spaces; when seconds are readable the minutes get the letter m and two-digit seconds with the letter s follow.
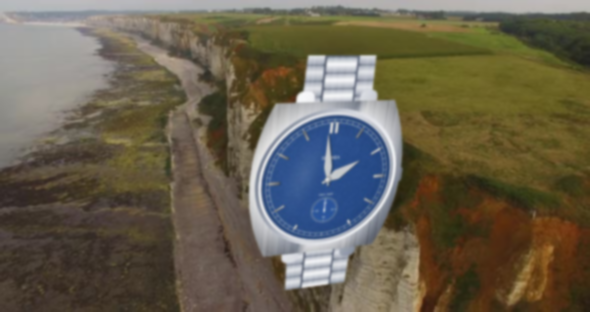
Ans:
1h59
